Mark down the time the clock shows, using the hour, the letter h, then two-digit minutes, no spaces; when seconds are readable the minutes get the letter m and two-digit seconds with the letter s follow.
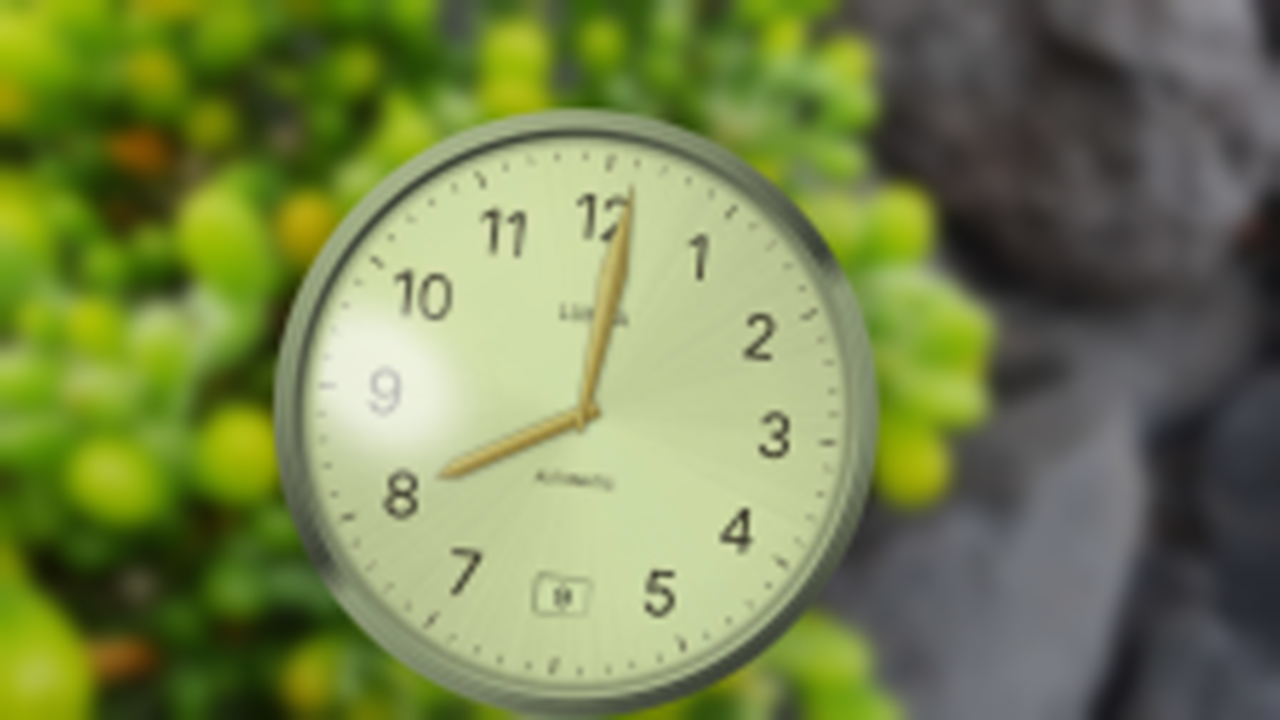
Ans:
8h01
